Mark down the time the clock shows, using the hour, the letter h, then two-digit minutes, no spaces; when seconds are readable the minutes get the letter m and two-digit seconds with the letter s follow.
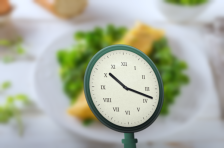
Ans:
10h18
